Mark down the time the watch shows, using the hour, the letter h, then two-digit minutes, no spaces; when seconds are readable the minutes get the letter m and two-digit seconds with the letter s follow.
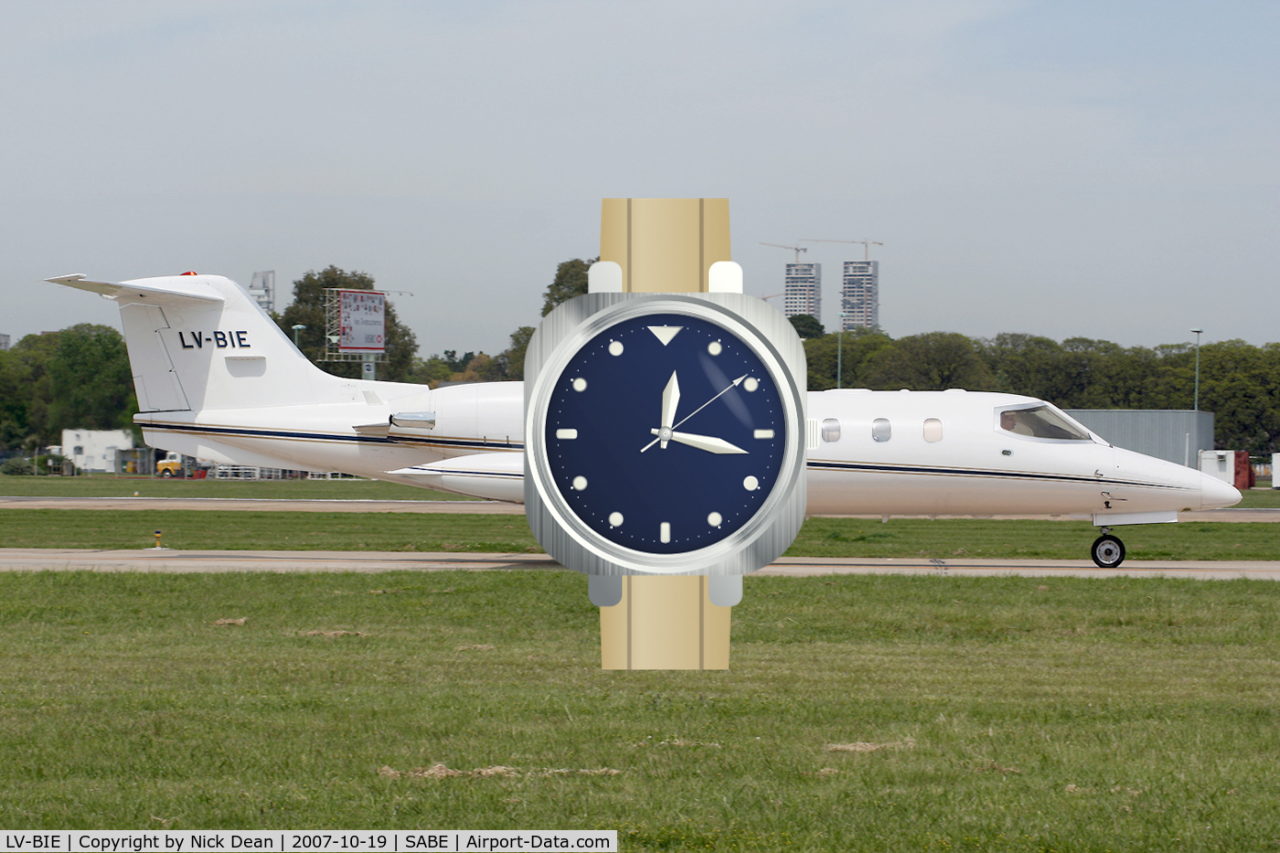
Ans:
12h17m09s
